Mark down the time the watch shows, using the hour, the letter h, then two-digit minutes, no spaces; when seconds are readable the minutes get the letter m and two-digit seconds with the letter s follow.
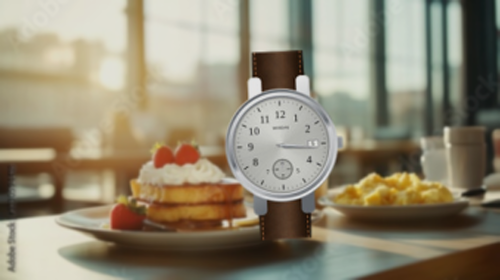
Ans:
3h16
